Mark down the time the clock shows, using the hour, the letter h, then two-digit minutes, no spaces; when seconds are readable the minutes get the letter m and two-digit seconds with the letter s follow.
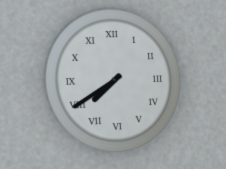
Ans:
7h40
